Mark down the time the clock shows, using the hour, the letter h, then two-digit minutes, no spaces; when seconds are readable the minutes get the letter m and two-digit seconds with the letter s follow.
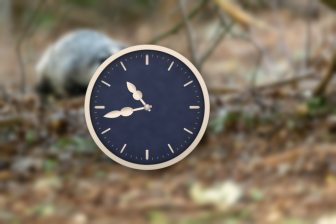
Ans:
10h43
